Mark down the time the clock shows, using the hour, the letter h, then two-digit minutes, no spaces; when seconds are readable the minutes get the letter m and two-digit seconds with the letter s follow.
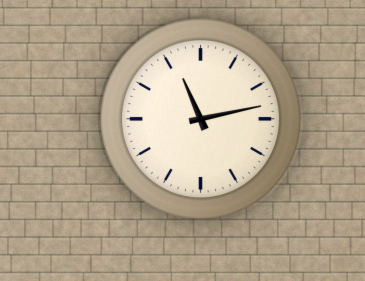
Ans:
11h13
